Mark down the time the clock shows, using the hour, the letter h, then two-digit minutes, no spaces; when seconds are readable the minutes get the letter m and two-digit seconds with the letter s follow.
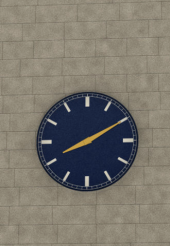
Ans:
8h10
